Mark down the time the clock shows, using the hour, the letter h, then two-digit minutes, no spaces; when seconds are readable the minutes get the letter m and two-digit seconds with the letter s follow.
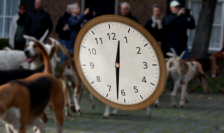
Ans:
12h32
